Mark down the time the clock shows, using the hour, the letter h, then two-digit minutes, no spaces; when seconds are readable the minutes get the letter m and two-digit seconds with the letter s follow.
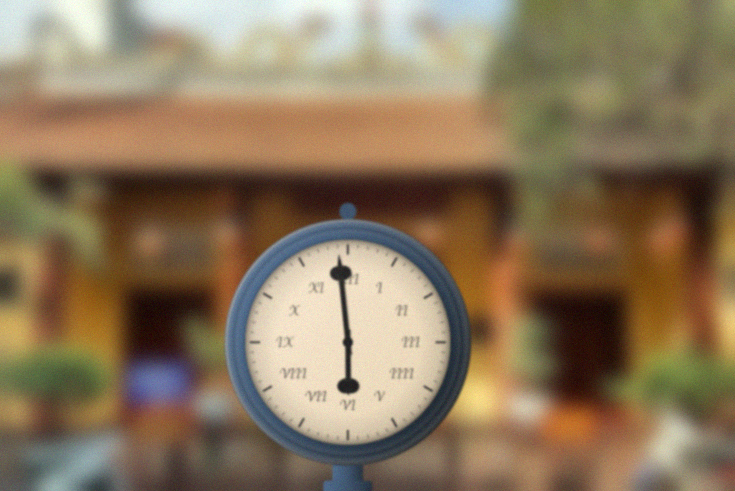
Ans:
5h59
